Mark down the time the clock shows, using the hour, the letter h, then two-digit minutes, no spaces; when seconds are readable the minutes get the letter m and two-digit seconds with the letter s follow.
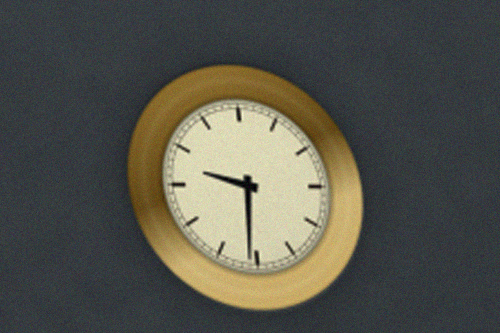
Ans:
9h31
